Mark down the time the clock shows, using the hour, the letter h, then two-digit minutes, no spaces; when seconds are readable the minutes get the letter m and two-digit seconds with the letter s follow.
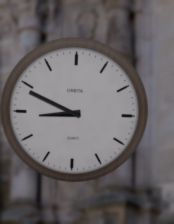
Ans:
8h49
